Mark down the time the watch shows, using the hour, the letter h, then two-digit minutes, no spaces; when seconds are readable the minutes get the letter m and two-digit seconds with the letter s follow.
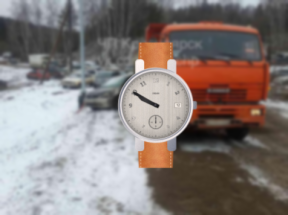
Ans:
9h50
